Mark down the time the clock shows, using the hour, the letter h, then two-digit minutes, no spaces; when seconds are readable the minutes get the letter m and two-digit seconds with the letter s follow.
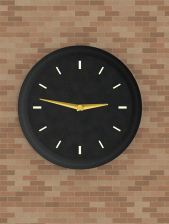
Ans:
2h47
